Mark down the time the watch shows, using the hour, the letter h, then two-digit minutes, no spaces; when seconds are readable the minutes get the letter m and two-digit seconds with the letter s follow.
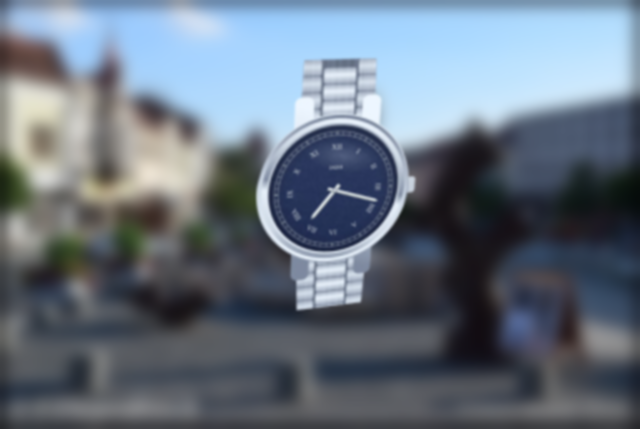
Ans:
7h18
